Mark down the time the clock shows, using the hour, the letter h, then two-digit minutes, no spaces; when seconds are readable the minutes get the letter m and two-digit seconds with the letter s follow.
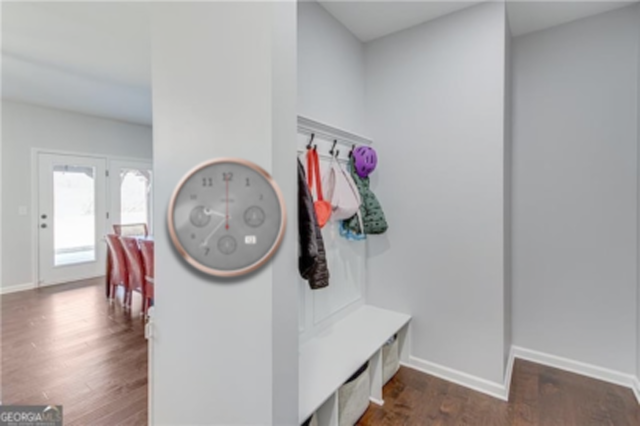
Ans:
9h37
